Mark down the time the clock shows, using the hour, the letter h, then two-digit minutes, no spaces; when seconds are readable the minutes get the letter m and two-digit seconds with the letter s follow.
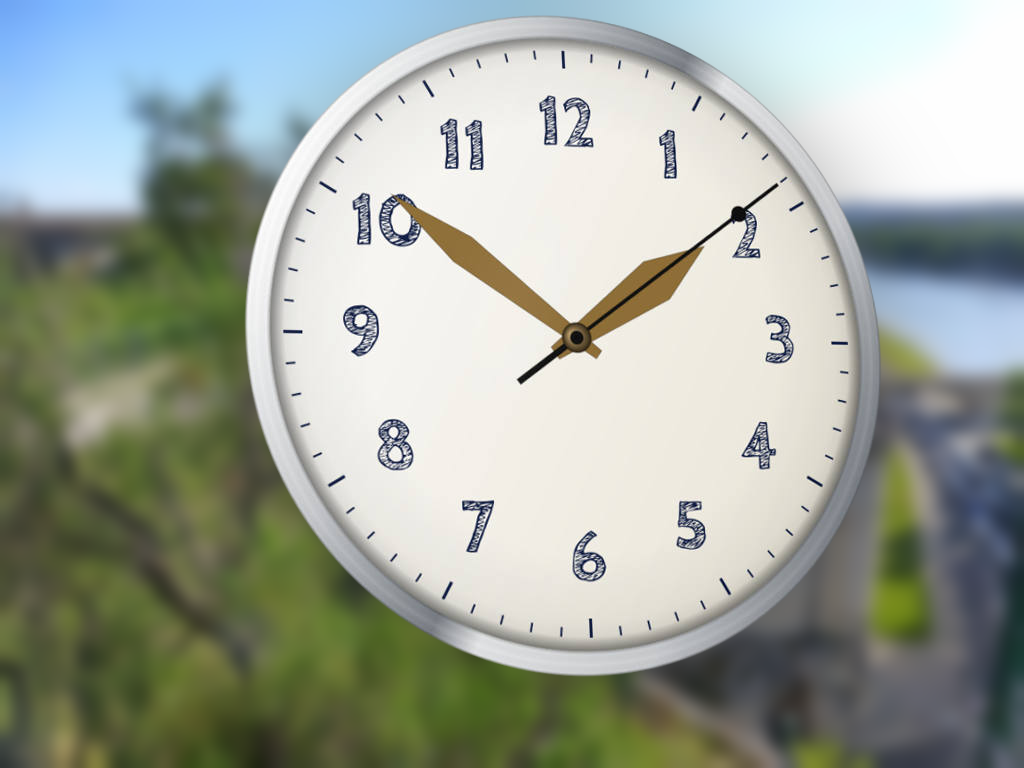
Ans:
1h51m09s
